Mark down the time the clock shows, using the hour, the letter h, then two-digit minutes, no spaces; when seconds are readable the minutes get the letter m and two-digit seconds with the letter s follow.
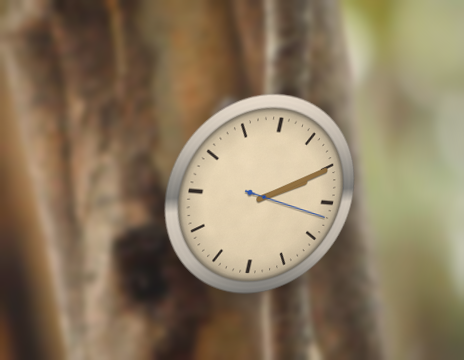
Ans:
2h10m17s
